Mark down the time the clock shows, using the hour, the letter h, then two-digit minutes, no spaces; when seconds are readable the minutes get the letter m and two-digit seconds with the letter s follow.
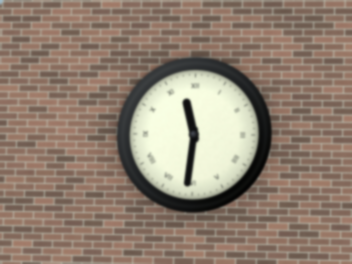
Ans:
11h31
